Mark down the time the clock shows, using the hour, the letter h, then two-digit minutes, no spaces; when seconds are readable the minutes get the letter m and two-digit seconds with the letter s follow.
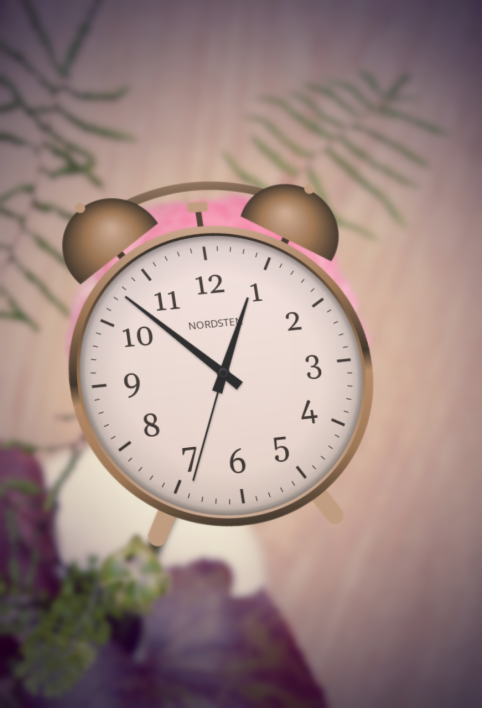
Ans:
12h52m34s
